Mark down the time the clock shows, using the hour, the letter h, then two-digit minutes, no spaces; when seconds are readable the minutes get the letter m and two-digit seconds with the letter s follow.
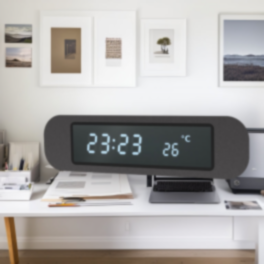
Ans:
23h23
